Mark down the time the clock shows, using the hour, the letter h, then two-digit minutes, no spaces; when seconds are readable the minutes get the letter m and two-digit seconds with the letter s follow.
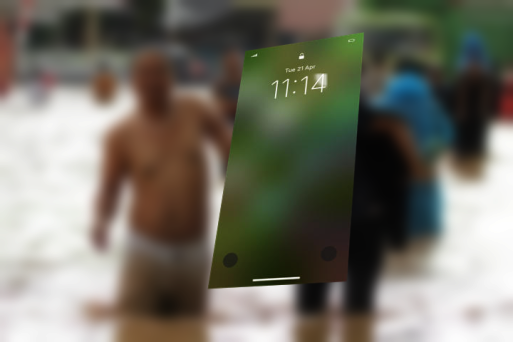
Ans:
11h14
